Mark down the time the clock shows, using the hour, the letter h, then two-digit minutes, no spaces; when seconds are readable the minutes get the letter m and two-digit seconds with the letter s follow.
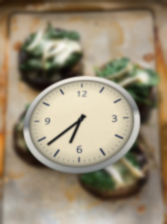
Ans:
6h38
